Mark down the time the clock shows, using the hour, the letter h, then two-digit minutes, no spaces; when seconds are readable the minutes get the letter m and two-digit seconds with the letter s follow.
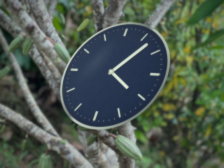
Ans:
4h07
